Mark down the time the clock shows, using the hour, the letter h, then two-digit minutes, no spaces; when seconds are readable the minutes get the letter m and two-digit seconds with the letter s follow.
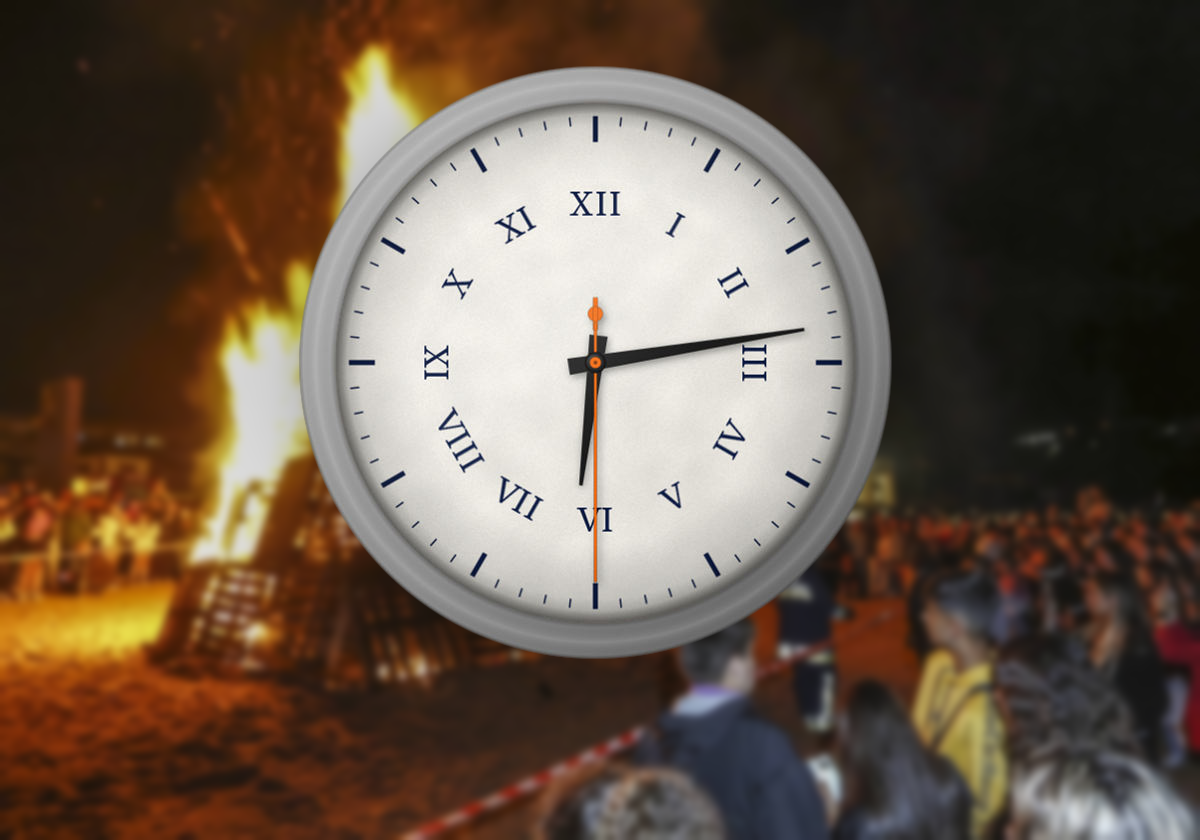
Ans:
6h13m30s
